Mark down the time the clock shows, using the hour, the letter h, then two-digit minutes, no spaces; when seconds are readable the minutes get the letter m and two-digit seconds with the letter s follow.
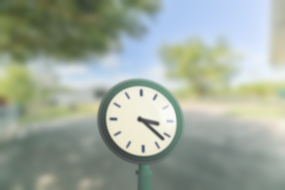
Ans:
3h22
